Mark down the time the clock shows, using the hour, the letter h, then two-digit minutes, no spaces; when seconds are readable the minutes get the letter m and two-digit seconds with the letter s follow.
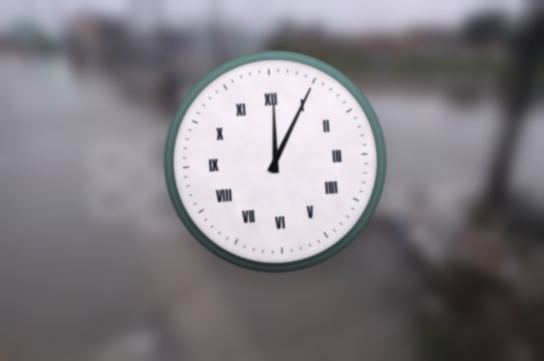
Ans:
12h05
